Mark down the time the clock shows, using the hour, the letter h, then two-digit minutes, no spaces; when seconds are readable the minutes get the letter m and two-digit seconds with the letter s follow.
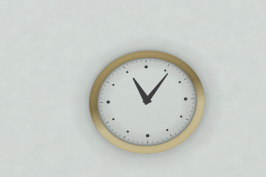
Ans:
11h06
